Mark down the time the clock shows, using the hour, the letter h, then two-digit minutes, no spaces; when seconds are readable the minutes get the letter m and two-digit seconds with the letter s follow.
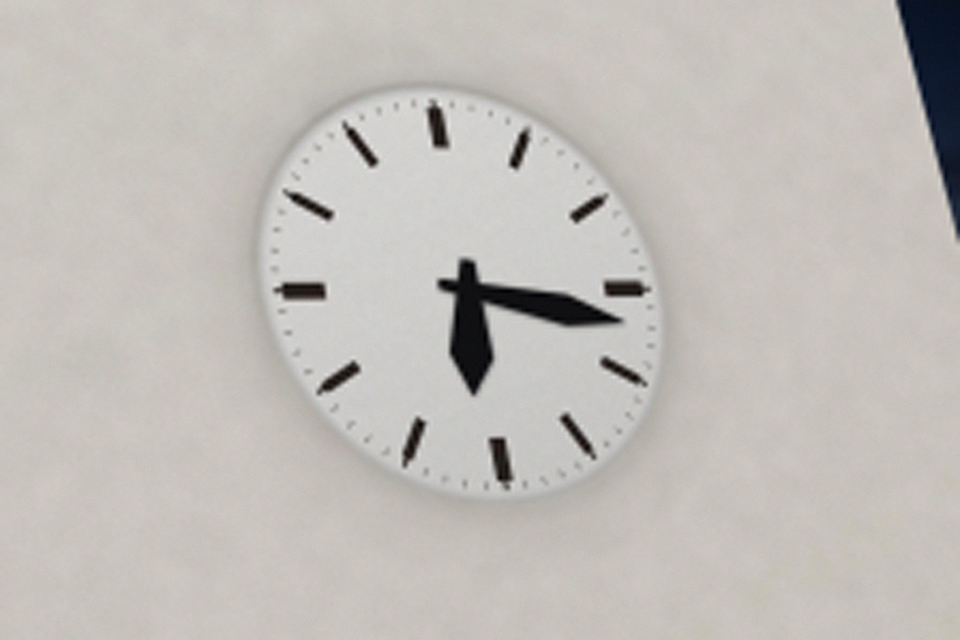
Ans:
6h17
